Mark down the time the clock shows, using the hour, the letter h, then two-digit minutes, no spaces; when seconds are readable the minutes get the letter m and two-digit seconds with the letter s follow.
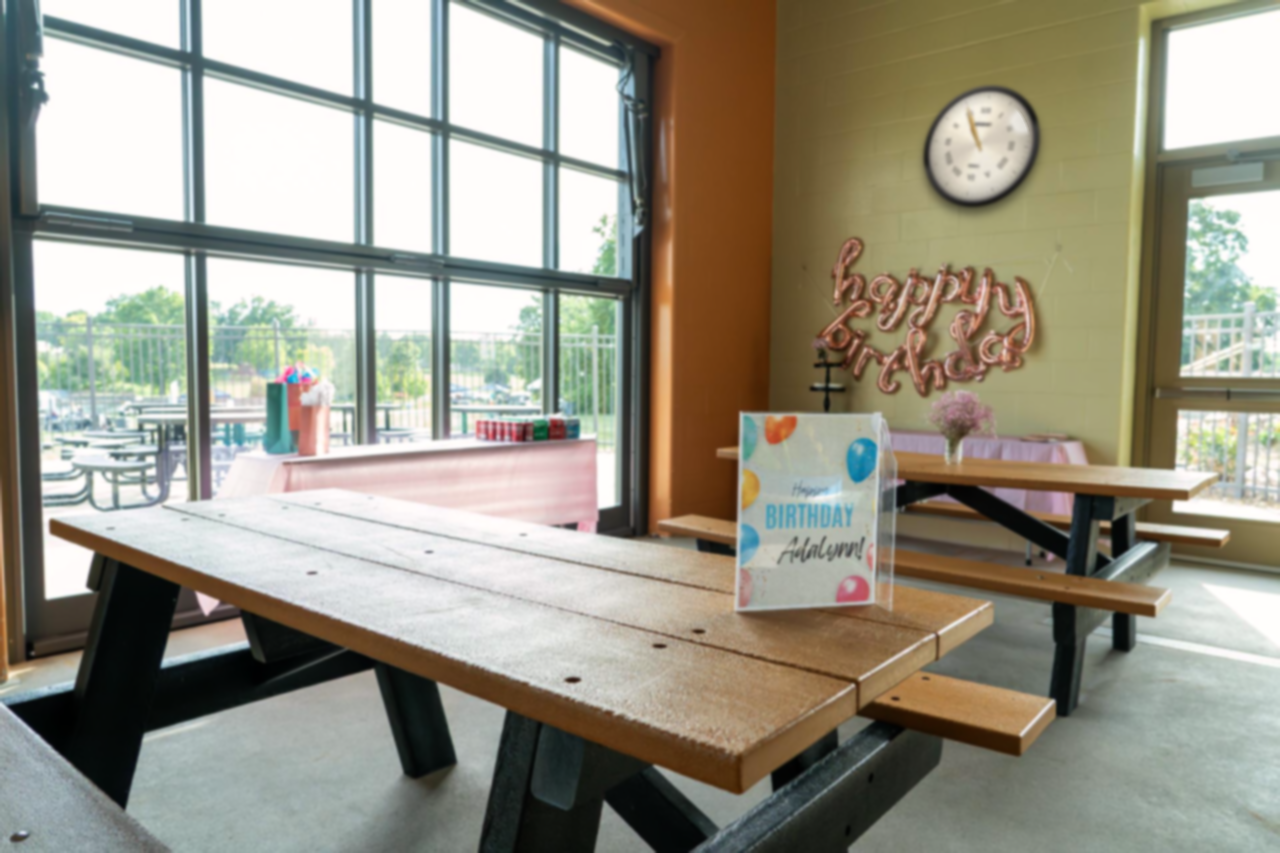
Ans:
10h55
